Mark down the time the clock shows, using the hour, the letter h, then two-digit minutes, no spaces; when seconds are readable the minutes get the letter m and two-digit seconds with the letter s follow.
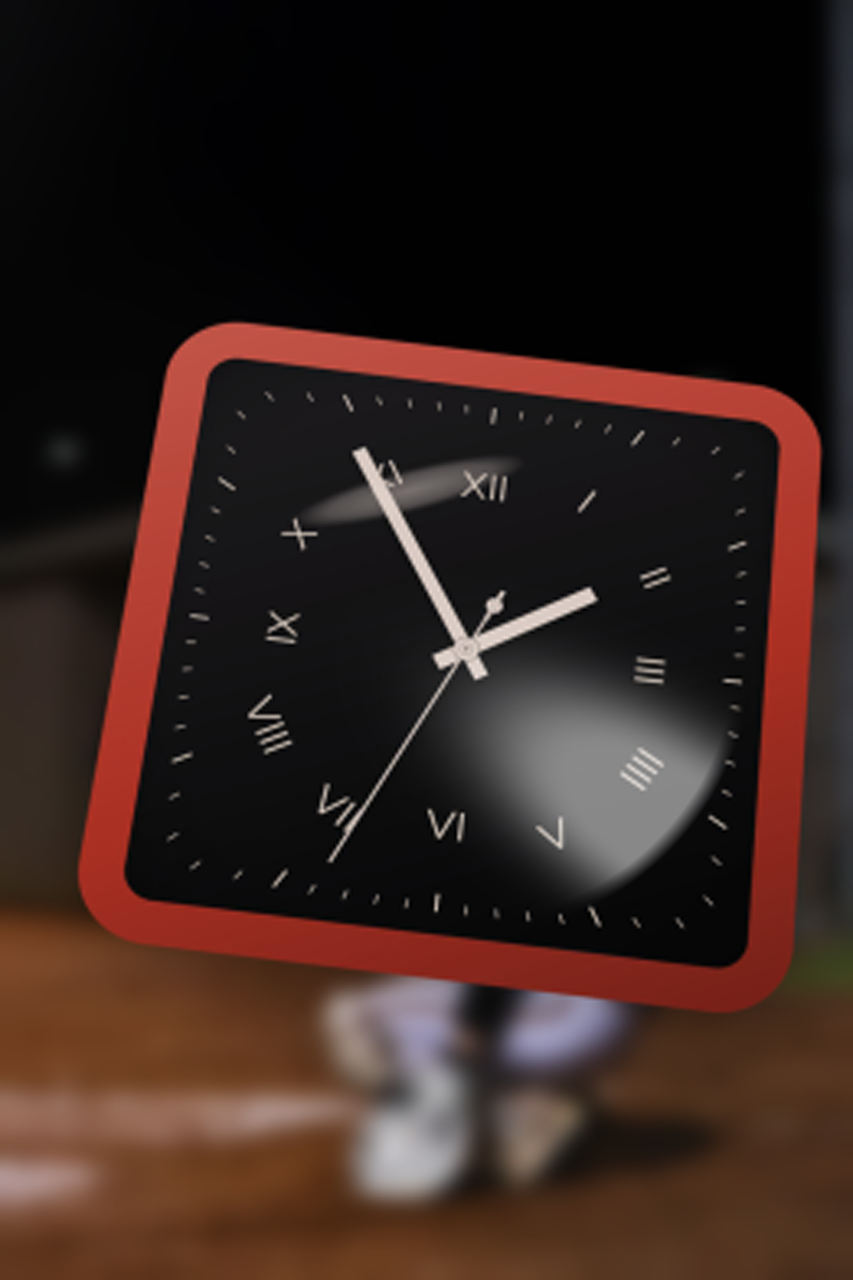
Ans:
1h54m34s
